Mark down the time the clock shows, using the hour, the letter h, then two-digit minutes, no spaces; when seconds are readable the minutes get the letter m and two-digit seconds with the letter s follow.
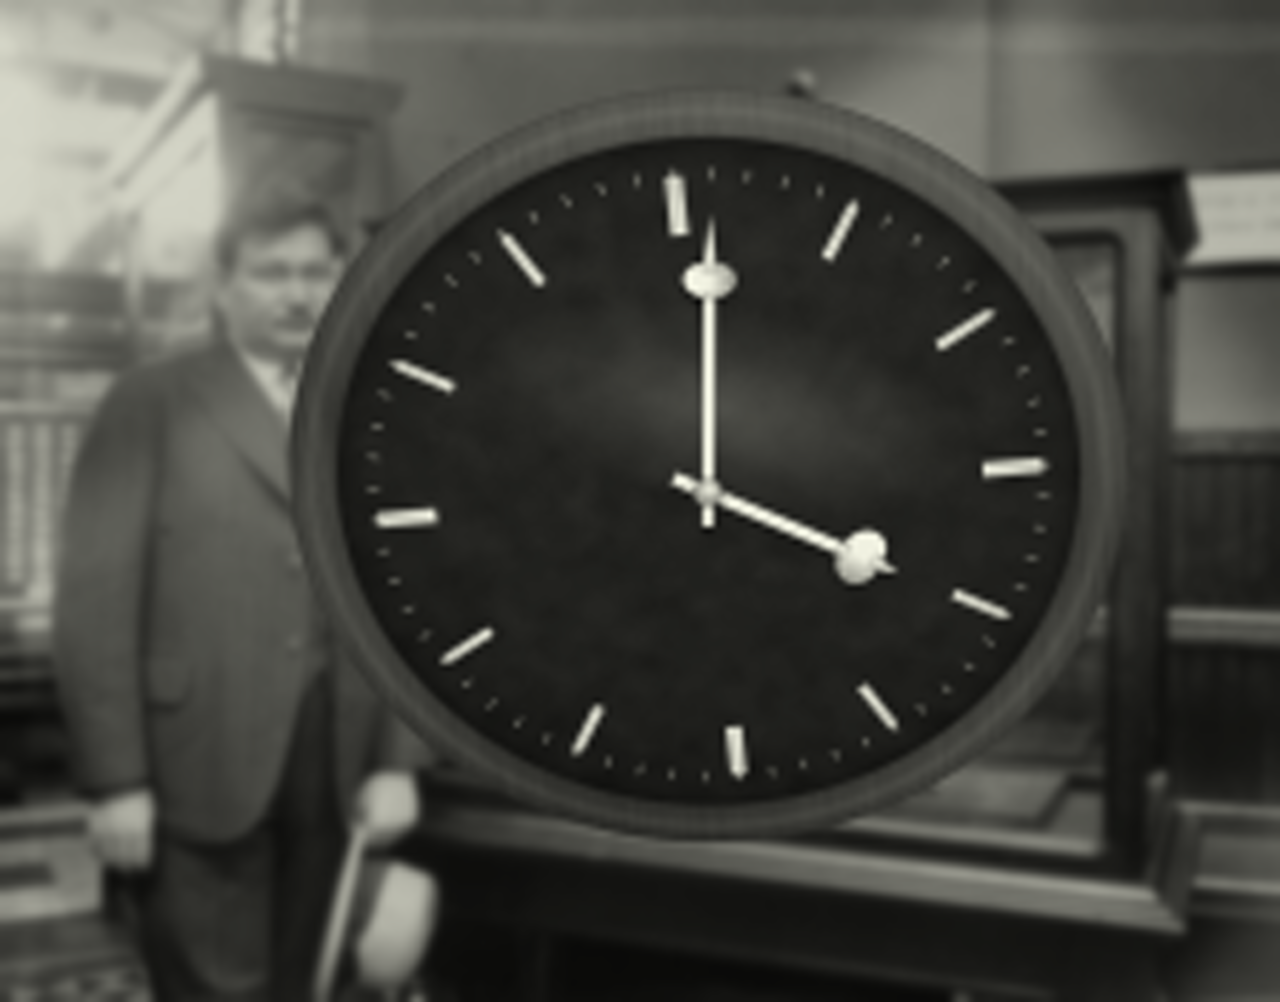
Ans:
4h01
